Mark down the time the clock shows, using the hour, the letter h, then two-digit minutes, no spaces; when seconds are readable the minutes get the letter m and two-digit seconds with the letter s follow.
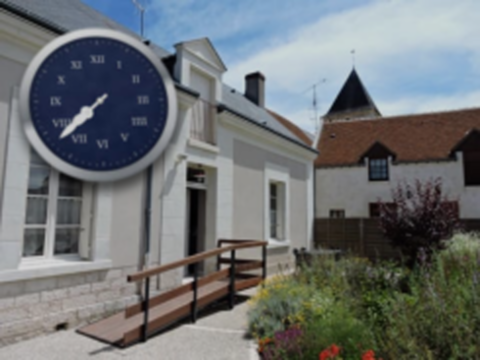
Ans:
7h38
